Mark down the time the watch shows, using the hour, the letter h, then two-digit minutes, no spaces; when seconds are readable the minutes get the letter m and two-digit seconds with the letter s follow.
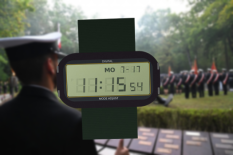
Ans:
11h15m54s
